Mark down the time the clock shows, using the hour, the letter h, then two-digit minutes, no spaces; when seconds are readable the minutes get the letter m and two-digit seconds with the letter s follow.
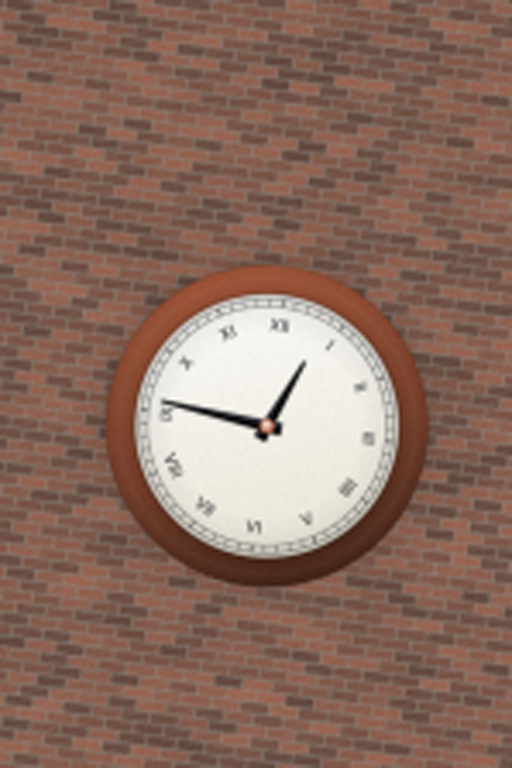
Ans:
12h46
